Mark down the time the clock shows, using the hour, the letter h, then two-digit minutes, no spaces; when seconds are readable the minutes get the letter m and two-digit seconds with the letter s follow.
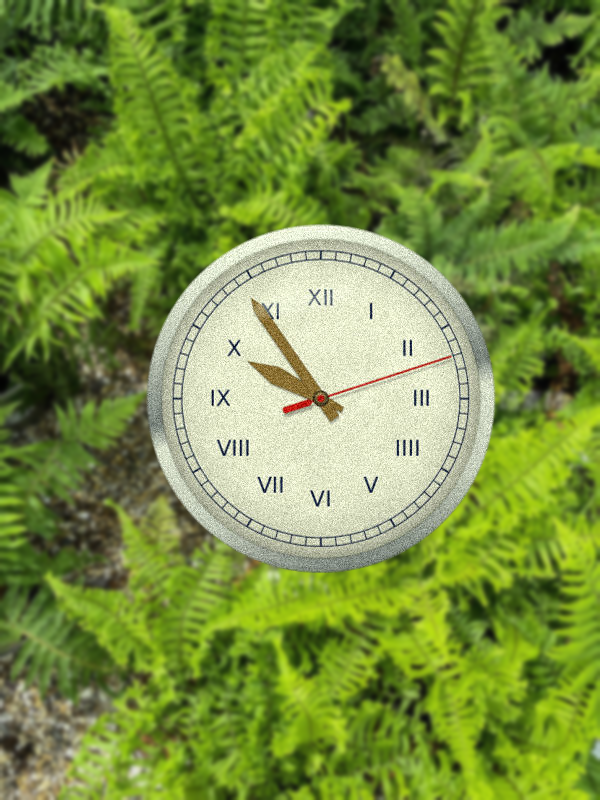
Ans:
9h54m12s
